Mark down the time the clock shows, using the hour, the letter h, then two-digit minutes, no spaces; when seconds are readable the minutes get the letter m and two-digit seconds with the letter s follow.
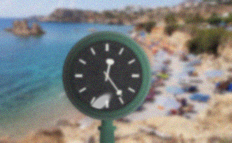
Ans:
12h24
